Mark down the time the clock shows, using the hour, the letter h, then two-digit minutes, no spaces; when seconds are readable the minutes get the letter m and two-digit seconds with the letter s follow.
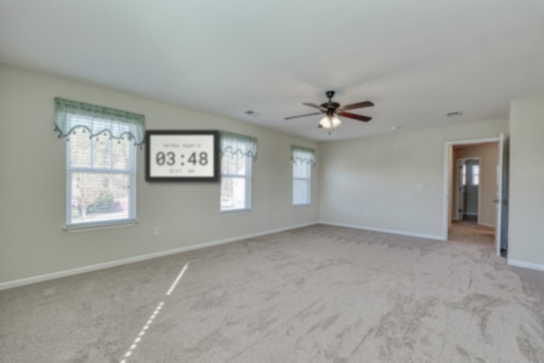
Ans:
3h48
